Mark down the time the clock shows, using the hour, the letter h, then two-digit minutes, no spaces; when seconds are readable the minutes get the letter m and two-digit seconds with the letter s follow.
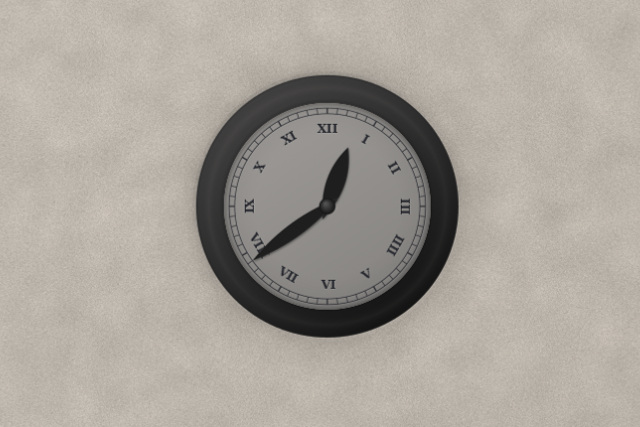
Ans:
12h39
